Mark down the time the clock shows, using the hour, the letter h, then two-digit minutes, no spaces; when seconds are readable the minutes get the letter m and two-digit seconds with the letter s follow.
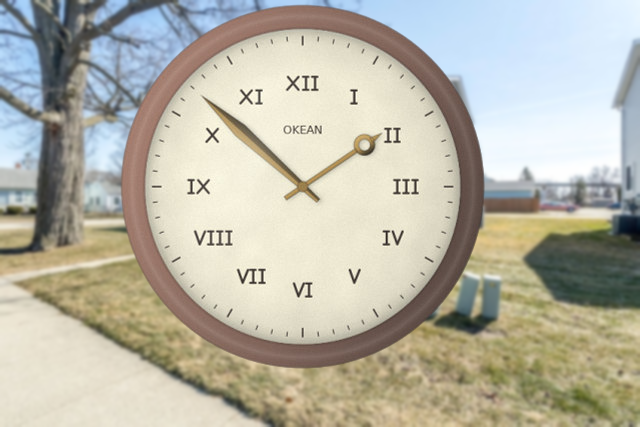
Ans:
1h52
